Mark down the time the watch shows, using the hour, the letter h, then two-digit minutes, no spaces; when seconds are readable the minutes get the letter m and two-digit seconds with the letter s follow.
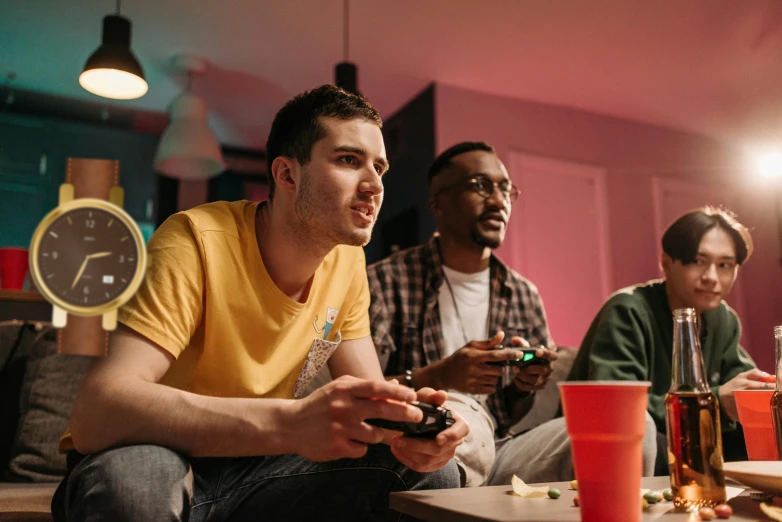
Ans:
2h34
